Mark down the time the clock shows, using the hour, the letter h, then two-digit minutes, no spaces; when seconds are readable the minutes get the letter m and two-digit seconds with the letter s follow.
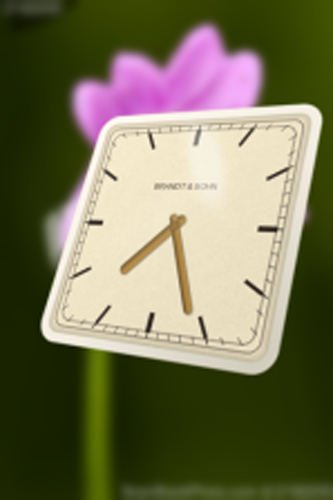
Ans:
7h26
